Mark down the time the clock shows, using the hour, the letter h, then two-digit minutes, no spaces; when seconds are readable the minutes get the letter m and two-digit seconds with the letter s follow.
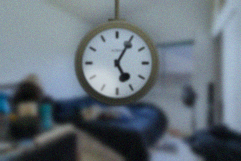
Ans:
5h05
